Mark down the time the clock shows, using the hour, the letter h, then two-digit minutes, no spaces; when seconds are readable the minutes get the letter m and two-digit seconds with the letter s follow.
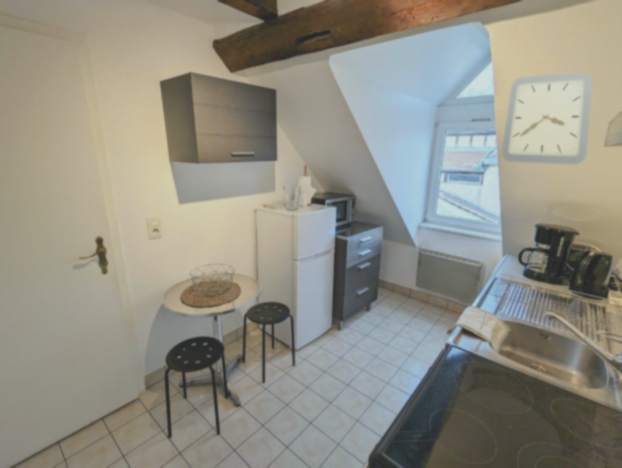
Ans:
3h39
